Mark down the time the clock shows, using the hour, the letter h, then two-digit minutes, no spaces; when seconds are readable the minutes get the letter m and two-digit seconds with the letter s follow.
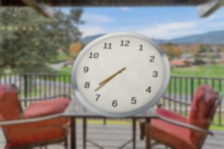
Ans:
7h37
